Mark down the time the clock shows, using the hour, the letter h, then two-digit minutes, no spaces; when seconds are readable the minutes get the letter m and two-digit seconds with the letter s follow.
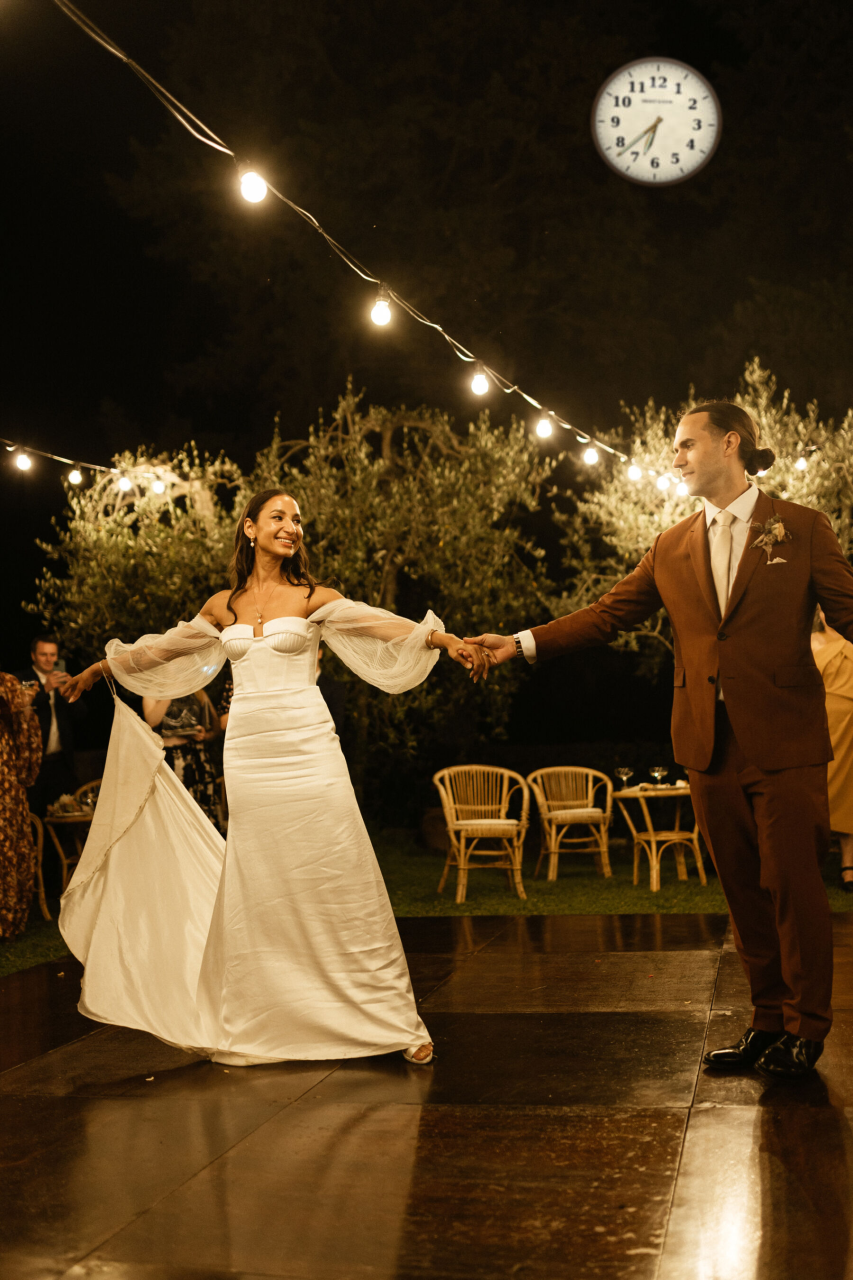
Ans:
6h38
